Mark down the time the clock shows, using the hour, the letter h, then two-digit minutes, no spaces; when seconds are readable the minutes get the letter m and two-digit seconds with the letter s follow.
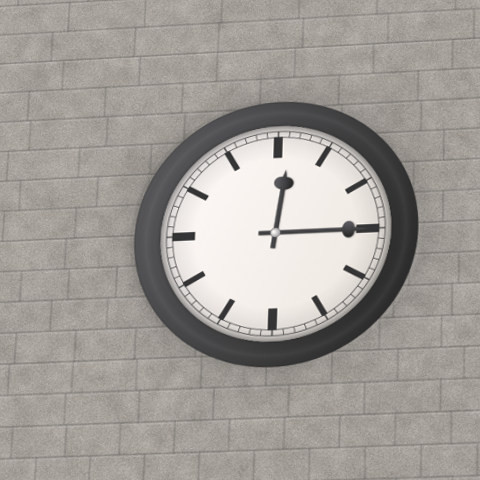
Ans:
12h15
